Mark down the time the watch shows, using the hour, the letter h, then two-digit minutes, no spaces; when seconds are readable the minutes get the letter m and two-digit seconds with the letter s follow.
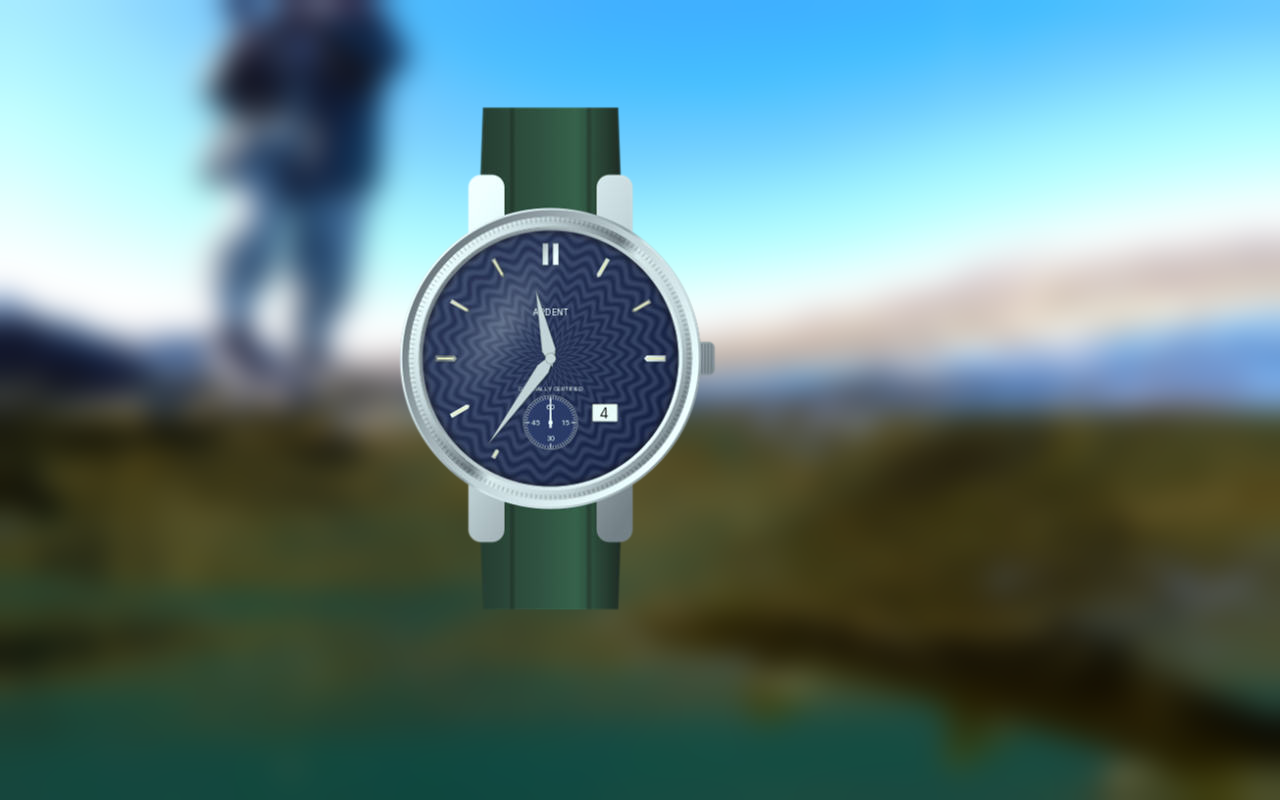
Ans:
11h36
